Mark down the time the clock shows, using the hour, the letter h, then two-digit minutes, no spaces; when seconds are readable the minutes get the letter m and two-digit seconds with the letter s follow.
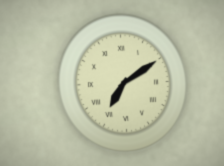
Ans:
7h10
